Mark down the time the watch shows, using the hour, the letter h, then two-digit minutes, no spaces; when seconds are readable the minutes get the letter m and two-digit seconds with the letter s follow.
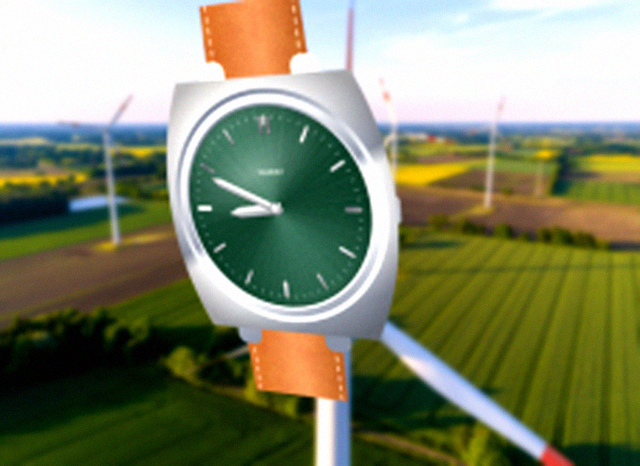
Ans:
8h49
